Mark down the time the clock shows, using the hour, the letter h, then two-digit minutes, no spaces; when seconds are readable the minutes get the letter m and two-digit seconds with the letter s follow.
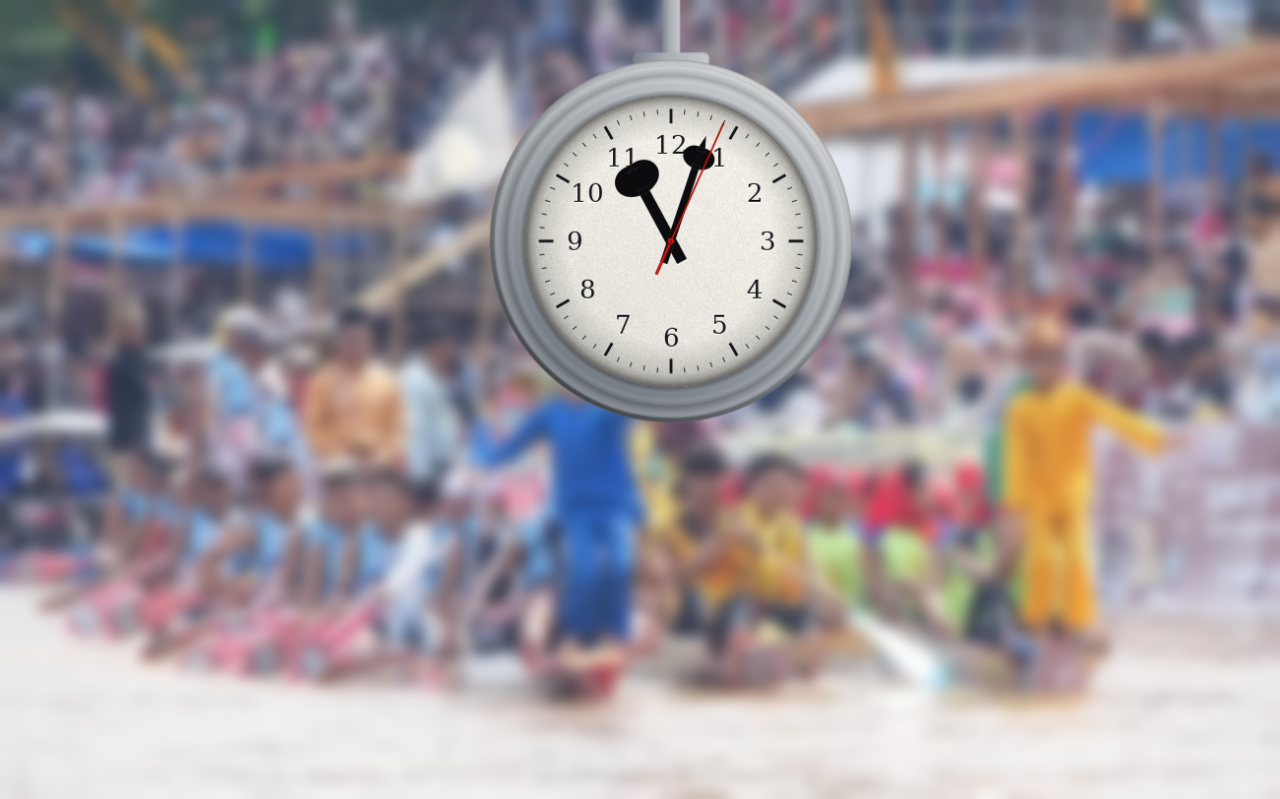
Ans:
11h03m04s
